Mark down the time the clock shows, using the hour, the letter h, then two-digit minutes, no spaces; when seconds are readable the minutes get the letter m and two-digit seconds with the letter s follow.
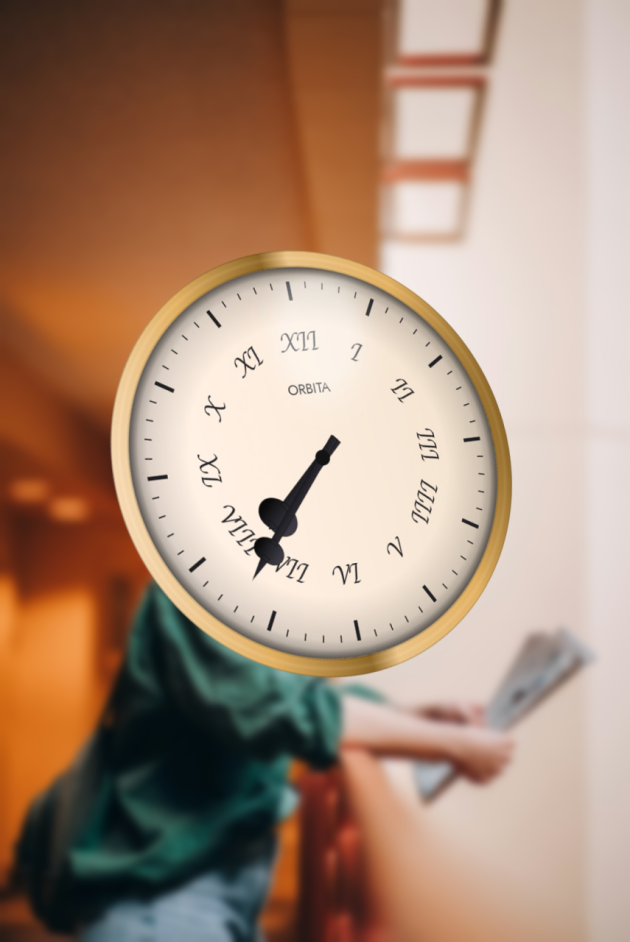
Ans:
7h37
